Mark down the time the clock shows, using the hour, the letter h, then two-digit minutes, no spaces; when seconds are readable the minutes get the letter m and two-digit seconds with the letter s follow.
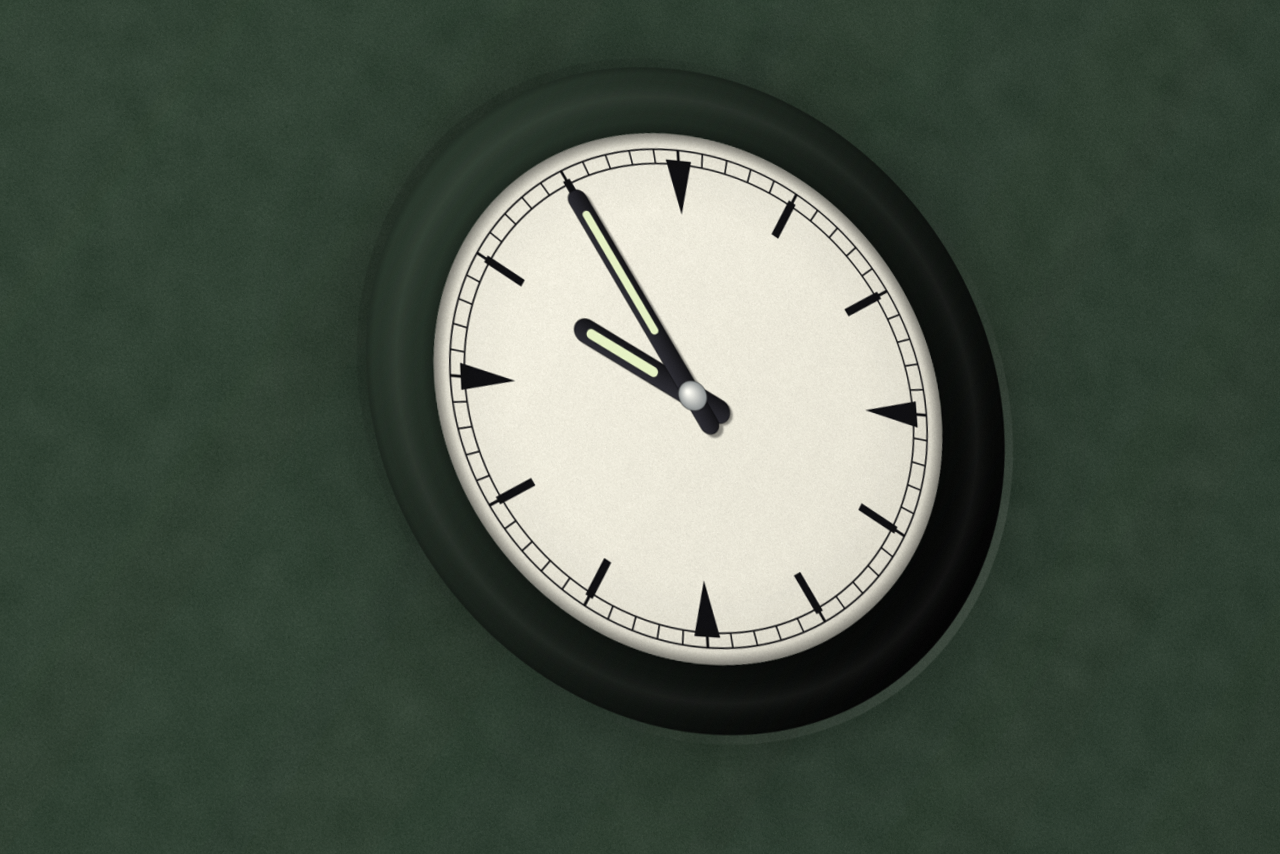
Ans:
9h55
